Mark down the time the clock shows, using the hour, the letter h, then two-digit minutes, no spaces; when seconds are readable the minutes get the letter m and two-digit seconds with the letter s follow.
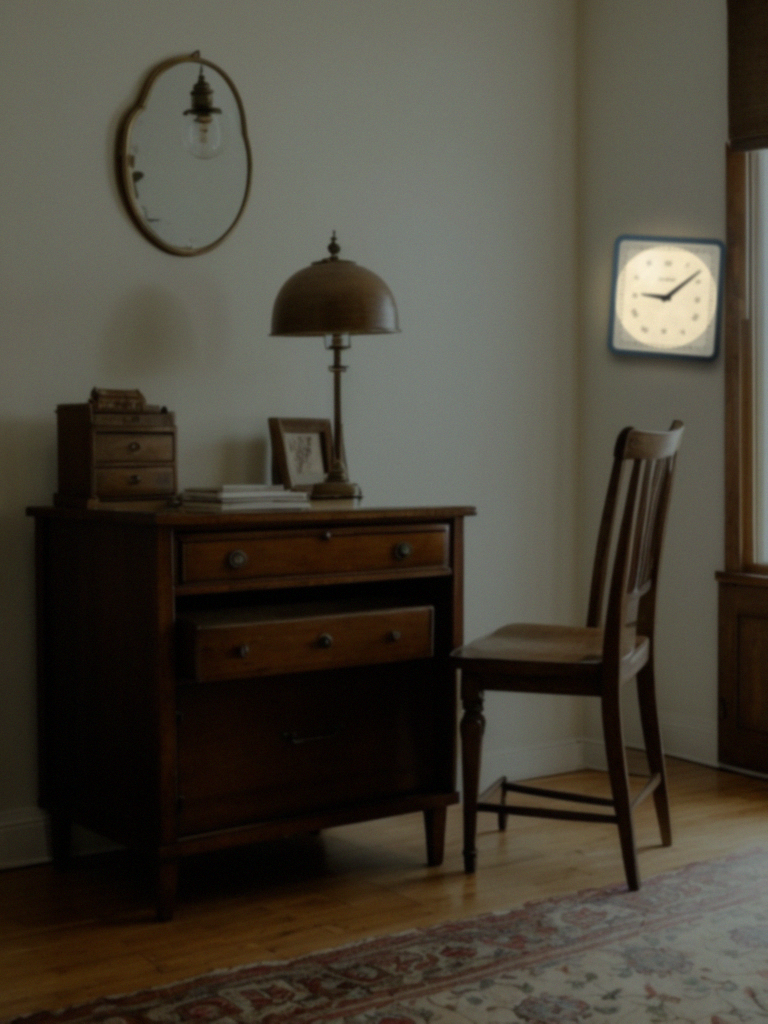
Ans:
9h08
